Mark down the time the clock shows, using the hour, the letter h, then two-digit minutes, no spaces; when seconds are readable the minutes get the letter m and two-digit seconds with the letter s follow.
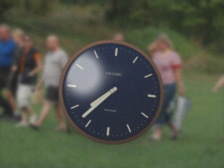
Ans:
7h37
